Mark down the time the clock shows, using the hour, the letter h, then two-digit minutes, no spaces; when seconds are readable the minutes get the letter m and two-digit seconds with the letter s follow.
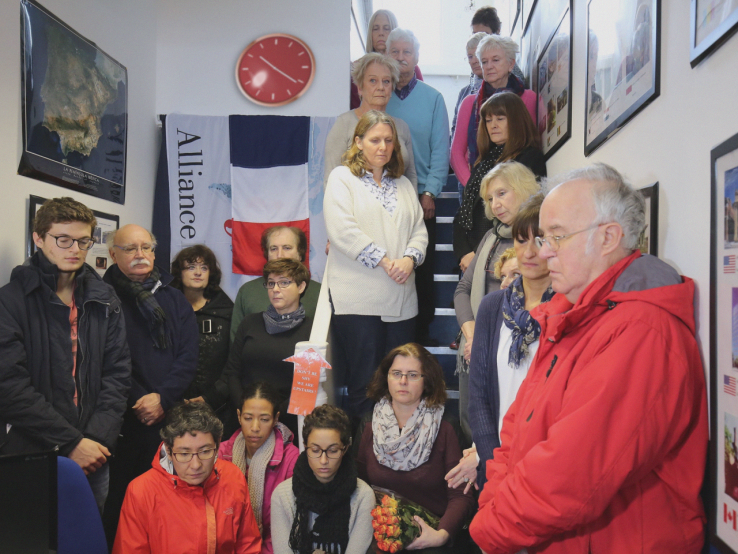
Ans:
10h21
